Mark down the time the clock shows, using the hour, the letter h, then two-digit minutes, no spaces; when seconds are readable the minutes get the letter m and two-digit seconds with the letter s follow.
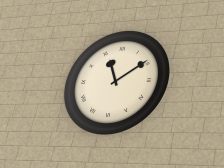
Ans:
11h09
